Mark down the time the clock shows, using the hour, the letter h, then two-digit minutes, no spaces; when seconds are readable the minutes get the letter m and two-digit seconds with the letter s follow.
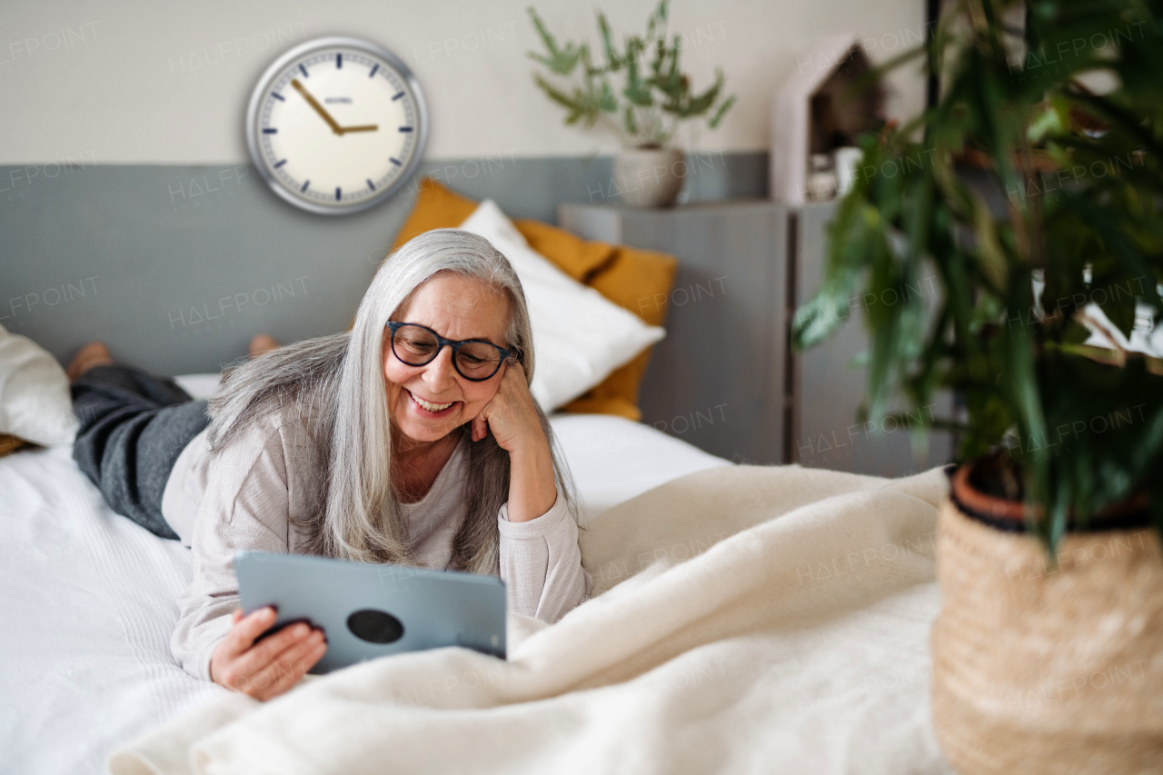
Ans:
2h53
